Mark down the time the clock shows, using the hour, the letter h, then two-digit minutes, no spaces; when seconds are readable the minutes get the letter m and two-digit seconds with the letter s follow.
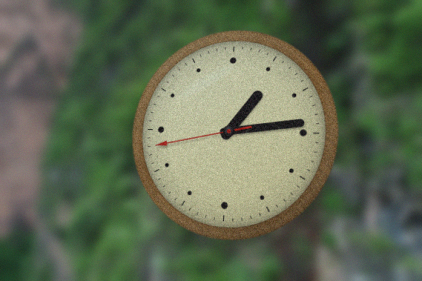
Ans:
1h13m43s
